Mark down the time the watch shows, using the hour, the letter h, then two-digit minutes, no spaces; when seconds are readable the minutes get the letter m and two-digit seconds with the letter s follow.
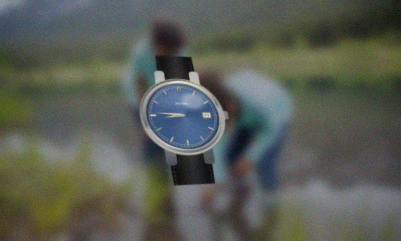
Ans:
8h46
